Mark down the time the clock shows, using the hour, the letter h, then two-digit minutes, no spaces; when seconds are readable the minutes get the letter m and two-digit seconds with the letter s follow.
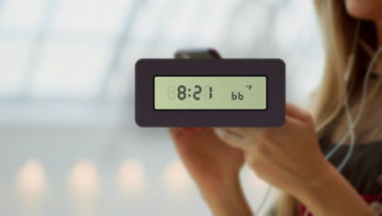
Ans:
8h21
